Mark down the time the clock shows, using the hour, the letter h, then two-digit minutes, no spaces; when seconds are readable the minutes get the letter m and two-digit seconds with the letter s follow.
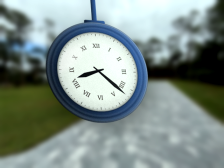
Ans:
8h22
